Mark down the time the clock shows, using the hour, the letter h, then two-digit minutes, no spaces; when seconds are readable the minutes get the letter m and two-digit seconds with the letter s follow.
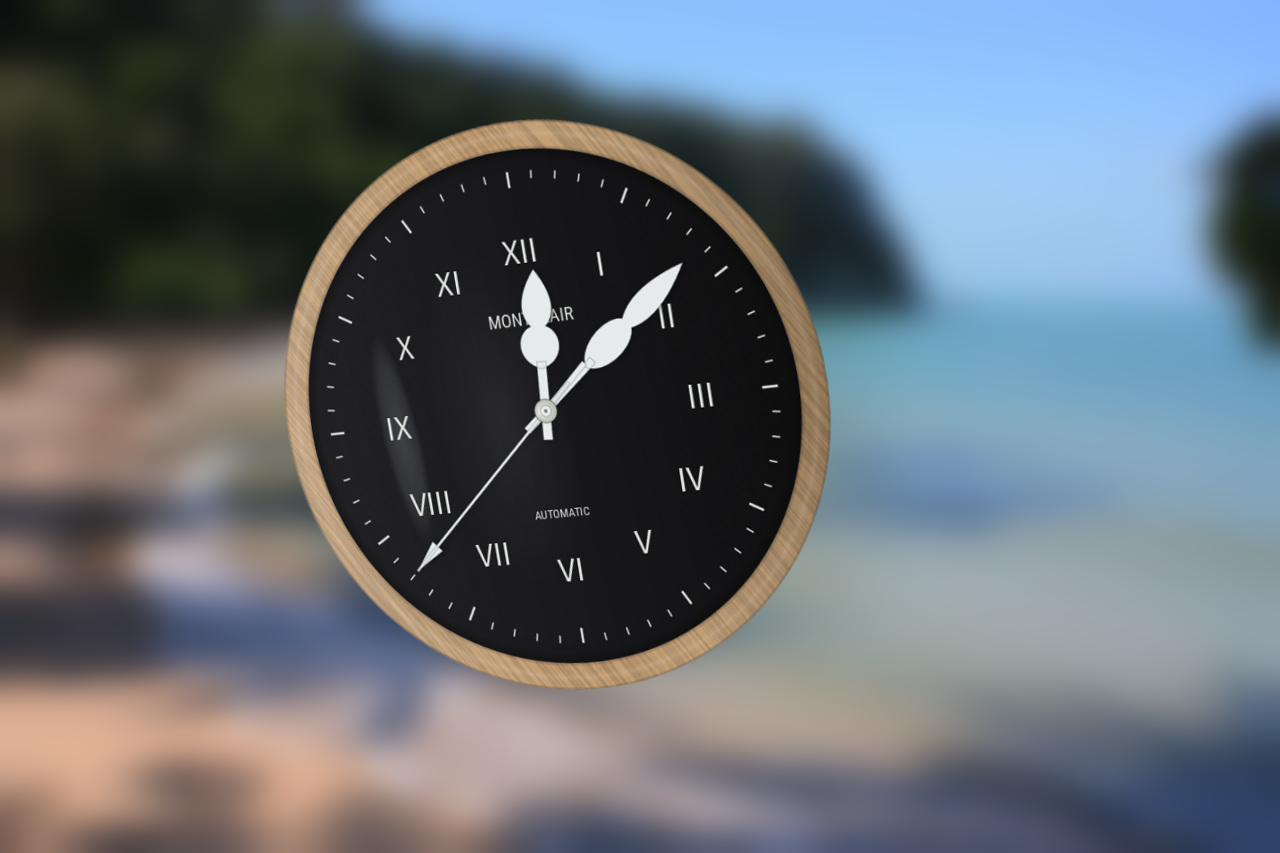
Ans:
12h08m38s
